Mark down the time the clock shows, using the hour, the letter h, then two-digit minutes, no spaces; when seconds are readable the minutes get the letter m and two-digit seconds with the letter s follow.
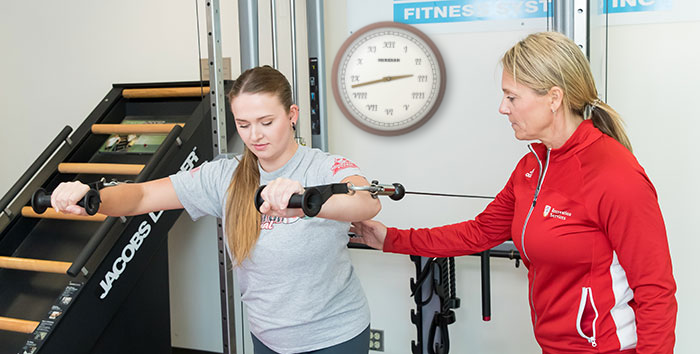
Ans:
2h43
